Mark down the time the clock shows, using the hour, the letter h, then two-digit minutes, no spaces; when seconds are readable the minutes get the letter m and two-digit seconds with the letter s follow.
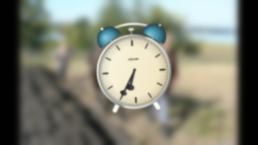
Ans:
6h35
